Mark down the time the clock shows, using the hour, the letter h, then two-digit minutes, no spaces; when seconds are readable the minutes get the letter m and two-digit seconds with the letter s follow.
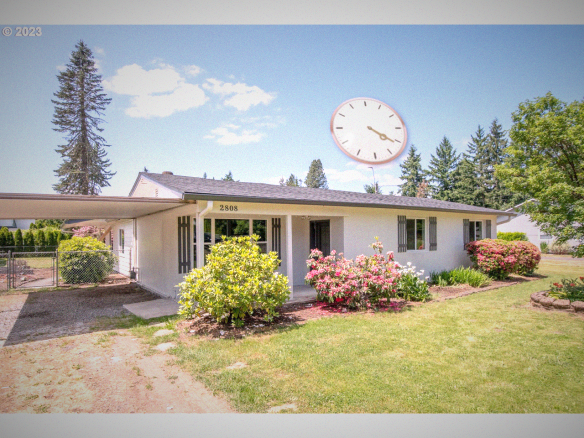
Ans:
4h21
